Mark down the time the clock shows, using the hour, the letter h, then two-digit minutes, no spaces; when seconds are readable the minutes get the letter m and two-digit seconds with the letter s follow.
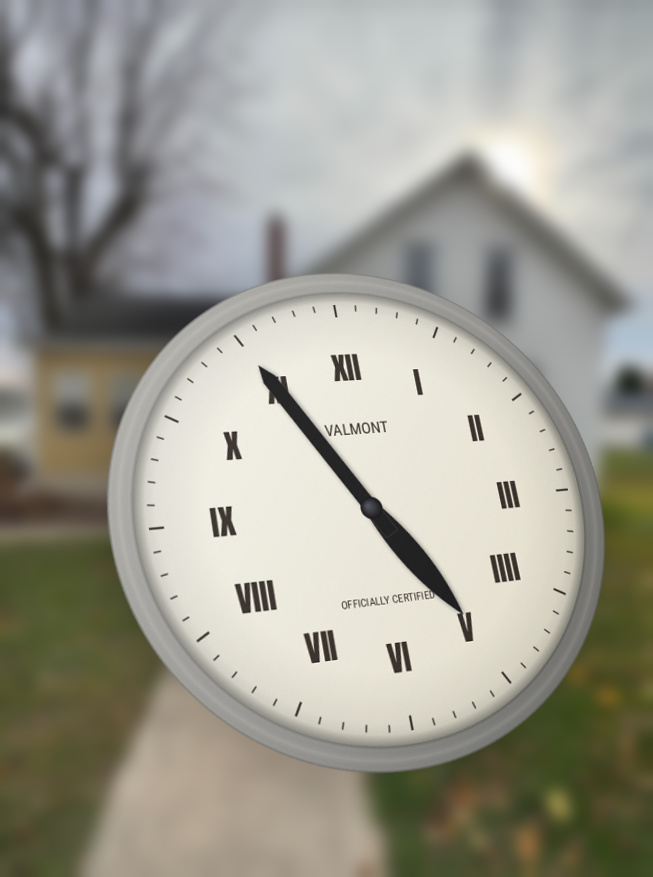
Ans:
4h55
